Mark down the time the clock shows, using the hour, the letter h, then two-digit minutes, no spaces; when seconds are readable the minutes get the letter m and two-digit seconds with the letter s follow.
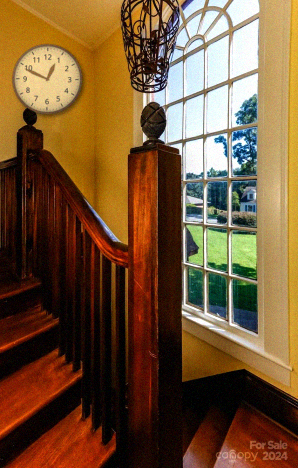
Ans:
12h49
